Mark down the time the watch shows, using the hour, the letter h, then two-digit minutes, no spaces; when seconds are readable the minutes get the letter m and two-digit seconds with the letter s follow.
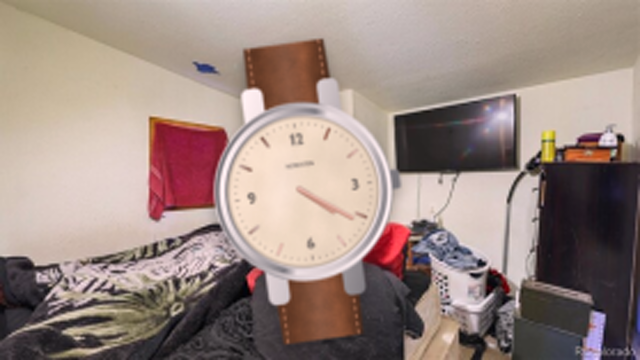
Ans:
4h21
